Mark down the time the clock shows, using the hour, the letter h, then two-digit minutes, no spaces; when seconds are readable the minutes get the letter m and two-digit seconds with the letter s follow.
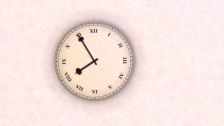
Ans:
7h55
